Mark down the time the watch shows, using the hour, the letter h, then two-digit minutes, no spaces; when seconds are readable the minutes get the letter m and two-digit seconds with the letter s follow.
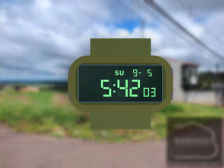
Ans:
5h42m03s
